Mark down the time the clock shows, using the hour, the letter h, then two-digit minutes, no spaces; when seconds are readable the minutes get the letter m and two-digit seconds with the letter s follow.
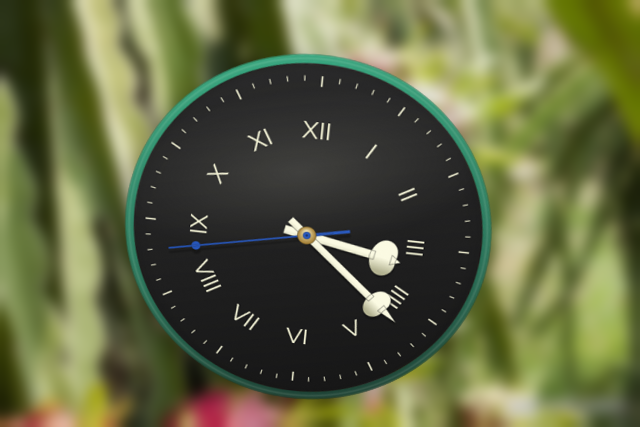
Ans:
3h21m43s
